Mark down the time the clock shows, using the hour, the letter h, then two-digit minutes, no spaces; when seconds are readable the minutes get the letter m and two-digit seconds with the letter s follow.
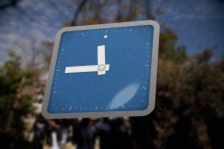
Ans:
11h45
